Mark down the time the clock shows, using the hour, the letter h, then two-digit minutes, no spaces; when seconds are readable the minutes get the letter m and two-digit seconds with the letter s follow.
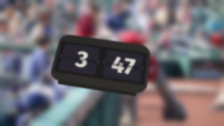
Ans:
3h47
